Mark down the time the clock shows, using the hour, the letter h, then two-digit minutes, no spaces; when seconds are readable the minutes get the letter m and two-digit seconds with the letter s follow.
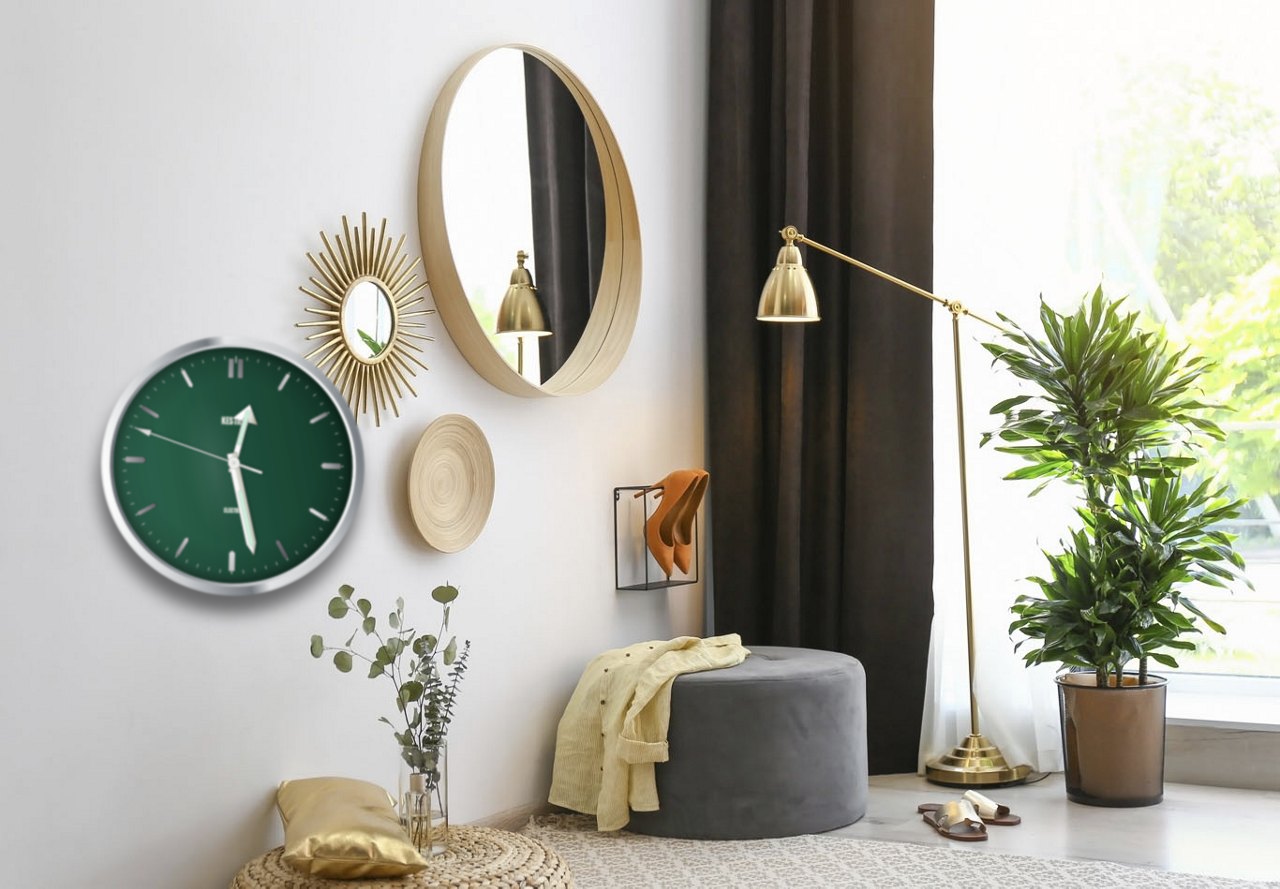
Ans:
12h27m48s
